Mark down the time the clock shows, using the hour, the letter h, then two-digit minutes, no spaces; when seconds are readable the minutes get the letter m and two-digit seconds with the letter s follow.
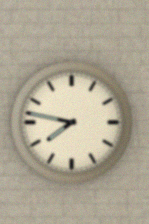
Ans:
7h47
